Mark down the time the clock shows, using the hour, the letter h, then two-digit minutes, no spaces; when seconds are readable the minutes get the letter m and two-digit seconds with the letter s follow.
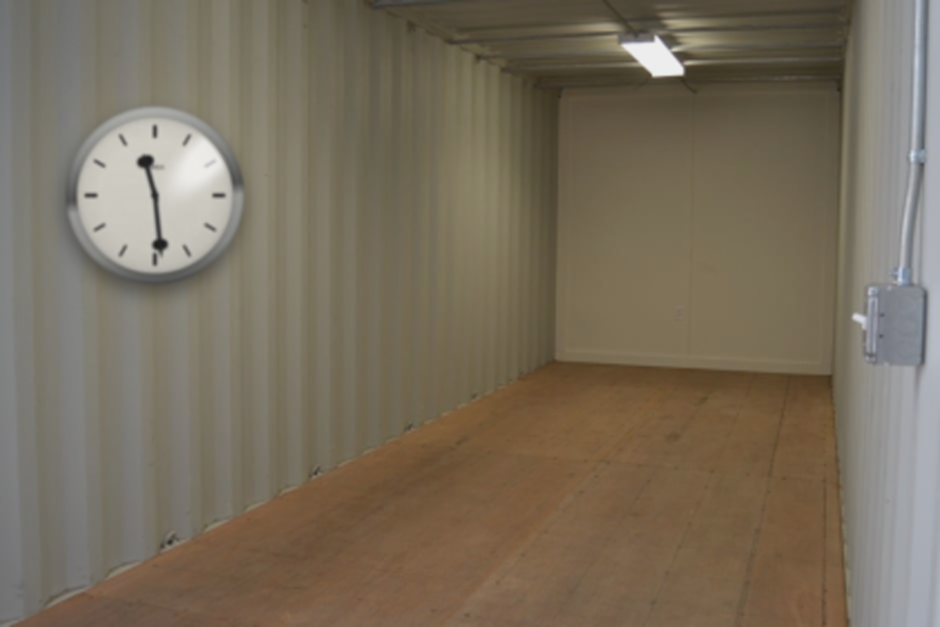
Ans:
11h29
